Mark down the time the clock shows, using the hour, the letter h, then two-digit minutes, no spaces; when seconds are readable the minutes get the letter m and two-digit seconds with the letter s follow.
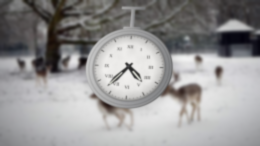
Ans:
4h37
